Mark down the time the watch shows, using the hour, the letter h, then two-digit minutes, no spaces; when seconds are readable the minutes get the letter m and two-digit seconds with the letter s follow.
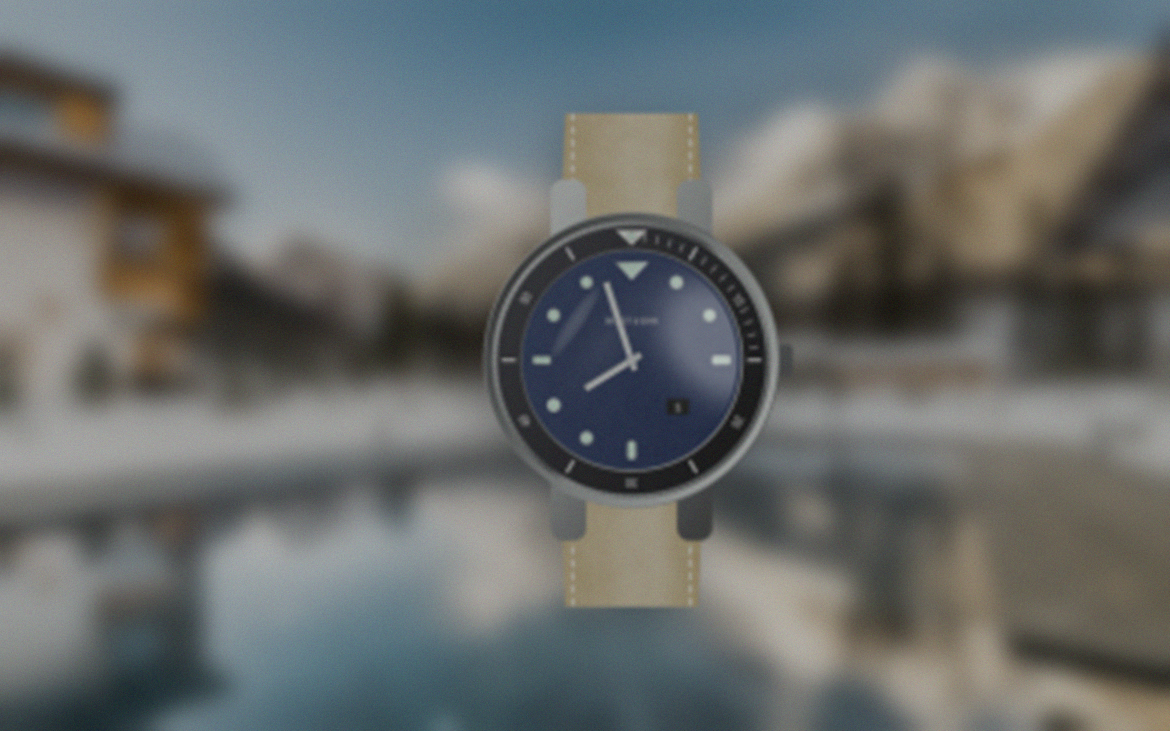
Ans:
7h57
